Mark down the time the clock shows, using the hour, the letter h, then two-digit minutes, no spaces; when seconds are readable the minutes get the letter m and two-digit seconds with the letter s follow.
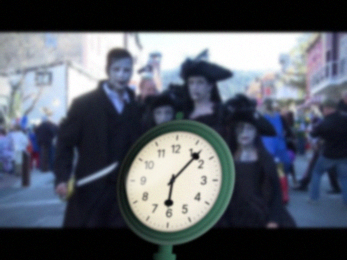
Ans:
6h07
